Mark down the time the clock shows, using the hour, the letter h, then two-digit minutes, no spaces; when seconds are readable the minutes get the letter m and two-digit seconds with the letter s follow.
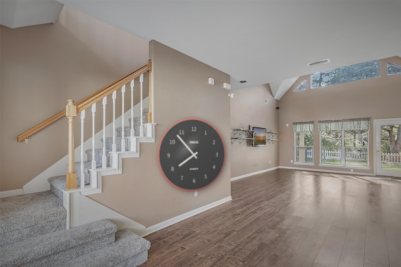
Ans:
7h53
